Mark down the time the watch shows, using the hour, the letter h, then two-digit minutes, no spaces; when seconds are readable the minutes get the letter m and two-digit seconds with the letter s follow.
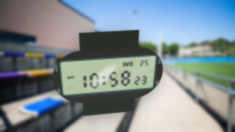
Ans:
10h58m23s
